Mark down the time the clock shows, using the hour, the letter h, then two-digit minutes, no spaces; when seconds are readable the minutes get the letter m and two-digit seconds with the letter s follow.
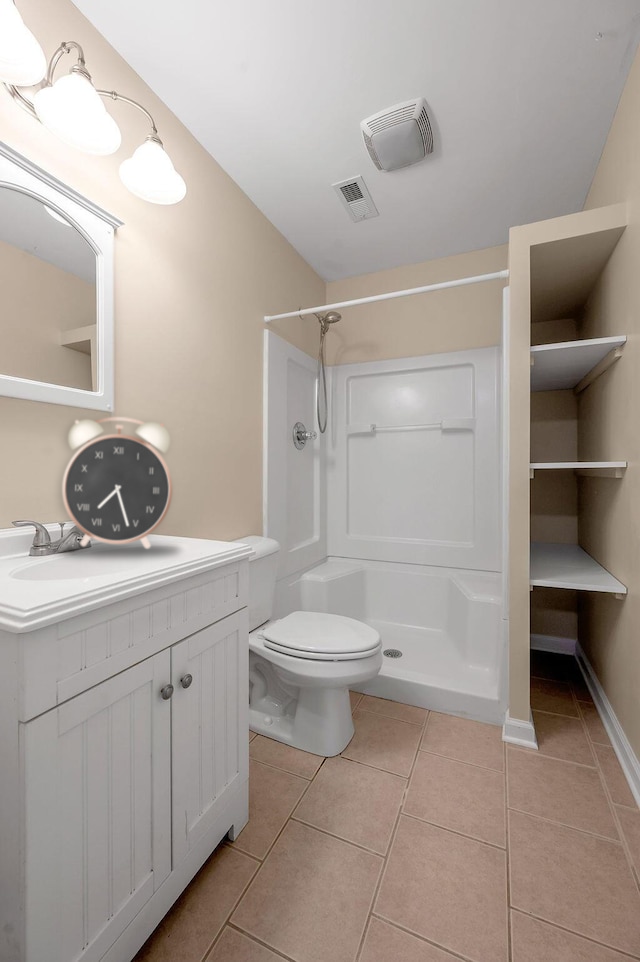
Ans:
7h27
